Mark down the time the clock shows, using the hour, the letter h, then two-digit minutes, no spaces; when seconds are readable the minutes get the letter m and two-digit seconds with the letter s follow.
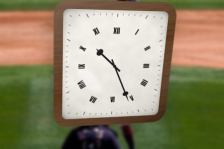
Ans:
10h26
